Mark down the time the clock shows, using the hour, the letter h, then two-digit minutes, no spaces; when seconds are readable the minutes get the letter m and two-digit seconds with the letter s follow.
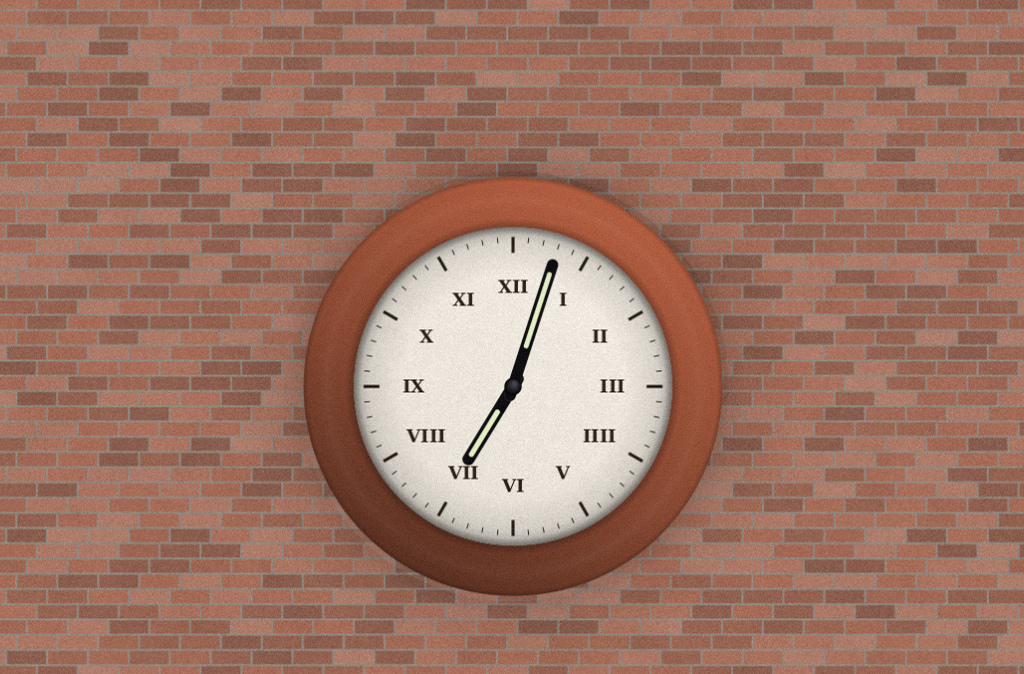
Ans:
7h03
